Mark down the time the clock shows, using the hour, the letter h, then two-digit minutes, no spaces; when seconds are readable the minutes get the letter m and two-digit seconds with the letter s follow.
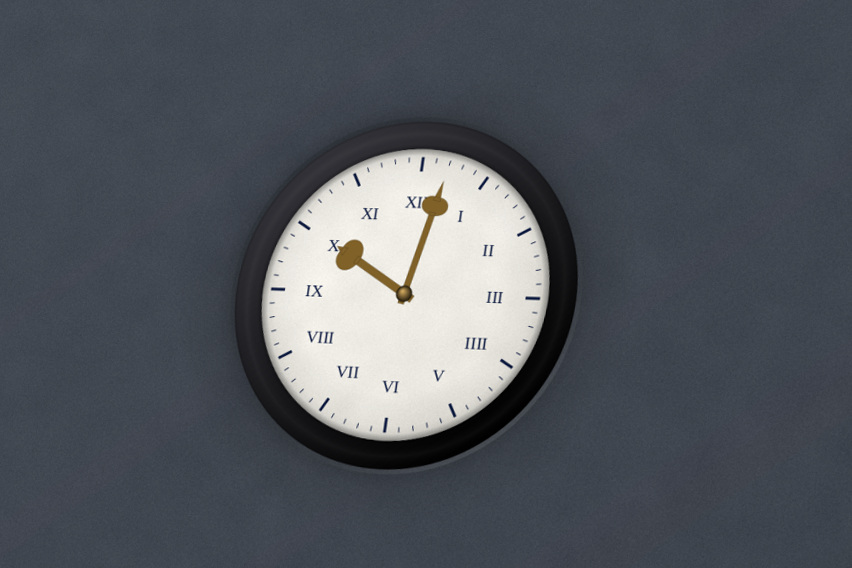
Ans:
10h02
